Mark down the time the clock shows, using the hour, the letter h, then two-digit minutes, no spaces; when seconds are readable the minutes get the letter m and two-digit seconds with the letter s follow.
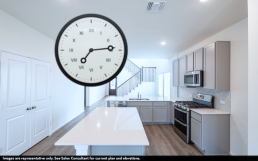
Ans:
7h14
